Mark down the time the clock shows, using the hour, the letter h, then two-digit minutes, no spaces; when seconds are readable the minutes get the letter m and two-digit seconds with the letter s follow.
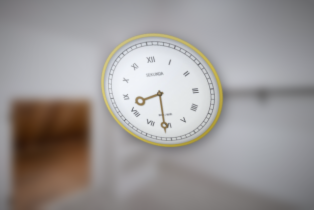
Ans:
8h31
